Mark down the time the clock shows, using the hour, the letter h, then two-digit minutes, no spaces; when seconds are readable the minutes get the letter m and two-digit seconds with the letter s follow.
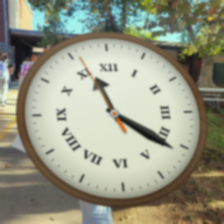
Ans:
11h20m56s
